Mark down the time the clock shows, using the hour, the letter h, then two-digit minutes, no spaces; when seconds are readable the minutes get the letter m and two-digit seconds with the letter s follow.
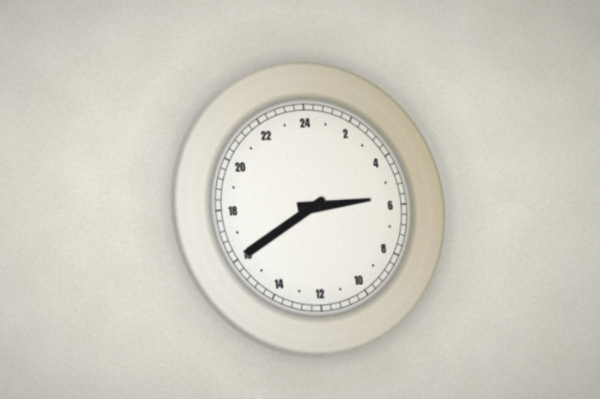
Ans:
5h40
